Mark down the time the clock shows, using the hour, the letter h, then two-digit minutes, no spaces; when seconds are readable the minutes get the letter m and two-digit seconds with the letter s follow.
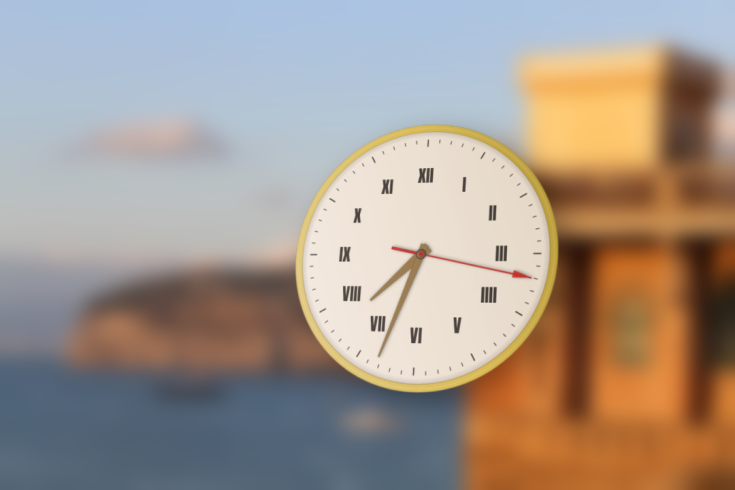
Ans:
7h33m17s
